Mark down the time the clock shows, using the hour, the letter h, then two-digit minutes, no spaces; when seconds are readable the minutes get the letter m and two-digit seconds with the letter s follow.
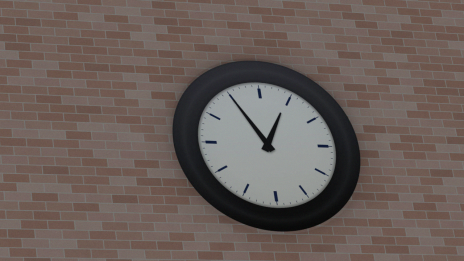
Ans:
12h55
